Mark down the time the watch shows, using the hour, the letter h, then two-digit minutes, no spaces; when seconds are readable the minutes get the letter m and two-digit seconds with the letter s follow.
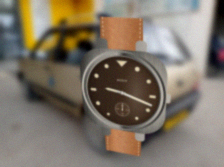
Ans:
9h18
